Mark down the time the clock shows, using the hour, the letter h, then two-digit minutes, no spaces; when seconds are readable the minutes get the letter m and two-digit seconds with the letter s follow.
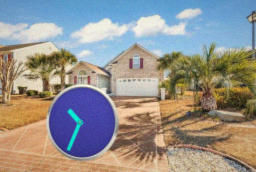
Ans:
10h34
